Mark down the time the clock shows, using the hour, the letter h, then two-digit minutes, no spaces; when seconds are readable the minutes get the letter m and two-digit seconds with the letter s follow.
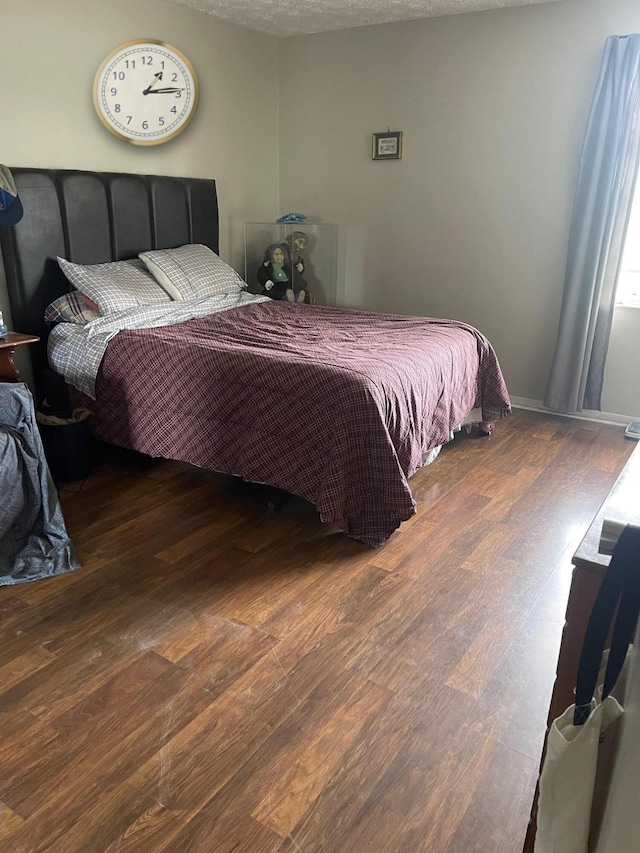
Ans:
1h14
